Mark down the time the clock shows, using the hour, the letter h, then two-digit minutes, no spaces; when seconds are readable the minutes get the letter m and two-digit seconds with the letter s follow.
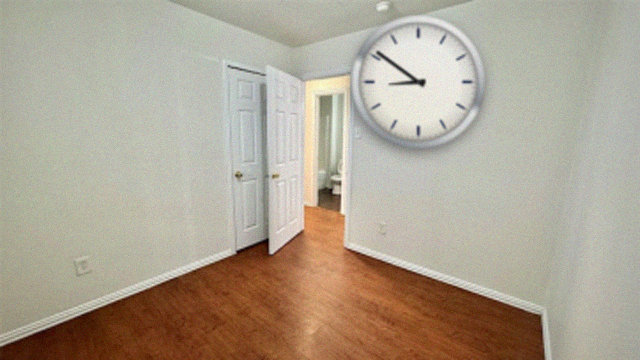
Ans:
8h51
